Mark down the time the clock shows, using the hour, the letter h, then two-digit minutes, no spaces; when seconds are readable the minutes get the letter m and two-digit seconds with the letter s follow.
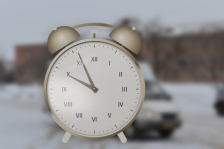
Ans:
9h56
